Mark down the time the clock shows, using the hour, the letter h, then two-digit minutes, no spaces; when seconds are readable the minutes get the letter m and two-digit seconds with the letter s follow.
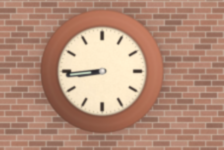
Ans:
8h44
